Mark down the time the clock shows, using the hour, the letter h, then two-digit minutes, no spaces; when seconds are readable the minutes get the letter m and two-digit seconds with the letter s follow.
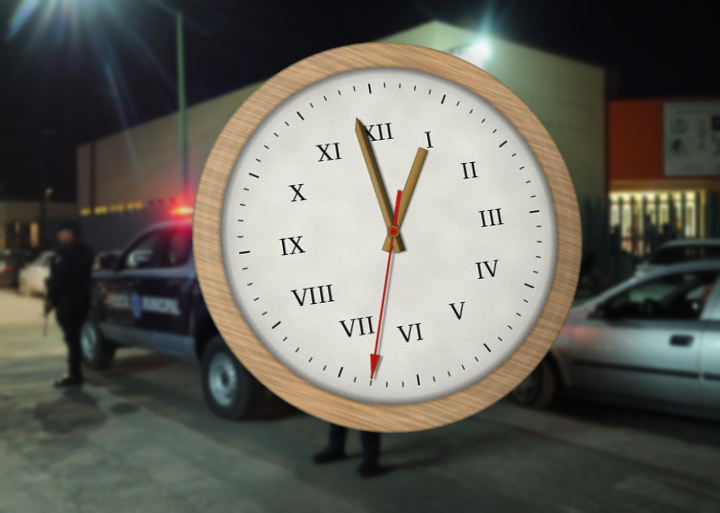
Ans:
12h58m33s
